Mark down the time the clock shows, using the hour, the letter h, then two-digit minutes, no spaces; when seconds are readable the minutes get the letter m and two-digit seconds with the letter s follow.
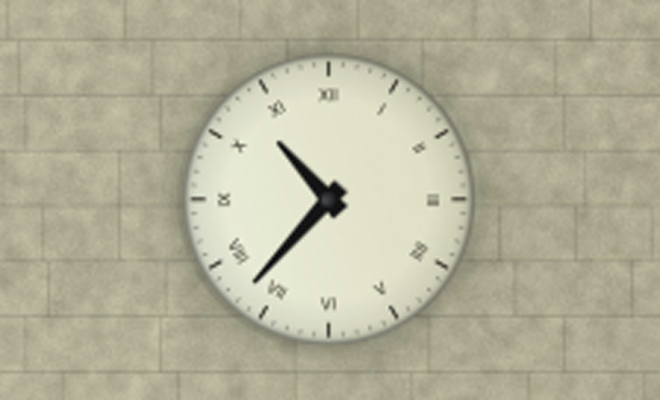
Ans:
10h37
